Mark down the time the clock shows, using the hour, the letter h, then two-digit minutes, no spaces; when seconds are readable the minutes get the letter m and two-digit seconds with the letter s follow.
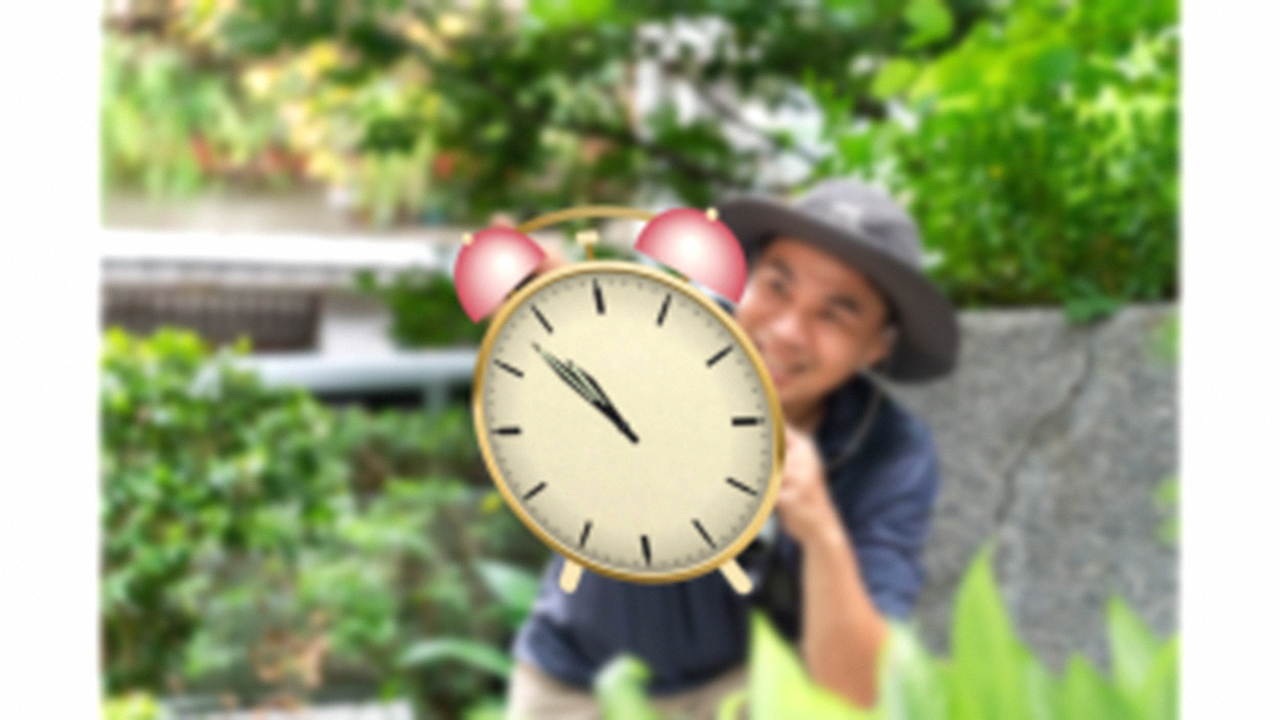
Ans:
10h53
